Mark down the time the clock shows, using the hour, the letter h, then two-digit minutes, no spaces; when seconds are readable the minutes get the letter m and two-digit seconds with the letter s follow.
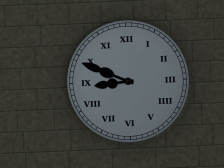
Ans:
8h49
